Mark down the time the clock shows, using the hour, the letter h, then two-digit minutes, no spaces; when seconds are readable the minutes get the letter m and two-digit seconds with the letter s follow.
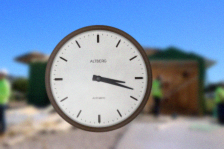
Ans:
3h18
